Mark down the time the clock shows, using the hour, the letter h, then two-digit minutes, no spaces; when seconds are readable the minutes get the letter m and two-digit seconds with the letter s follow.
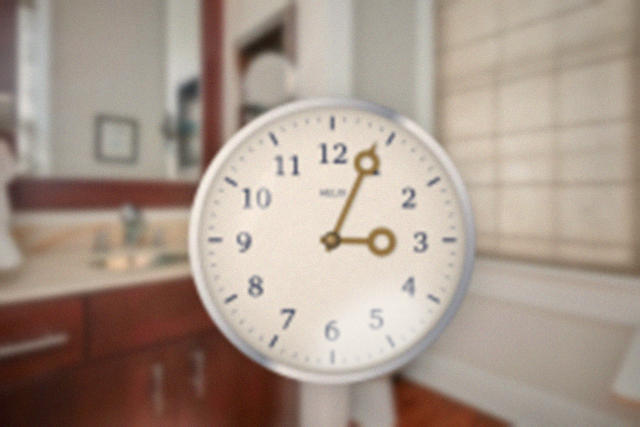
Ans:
3h04
